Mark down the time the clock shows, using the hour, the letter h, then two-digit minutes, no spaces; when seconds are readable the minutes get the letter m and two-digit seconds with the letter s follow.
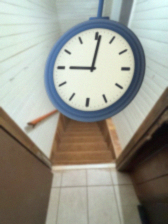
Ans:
9h01
